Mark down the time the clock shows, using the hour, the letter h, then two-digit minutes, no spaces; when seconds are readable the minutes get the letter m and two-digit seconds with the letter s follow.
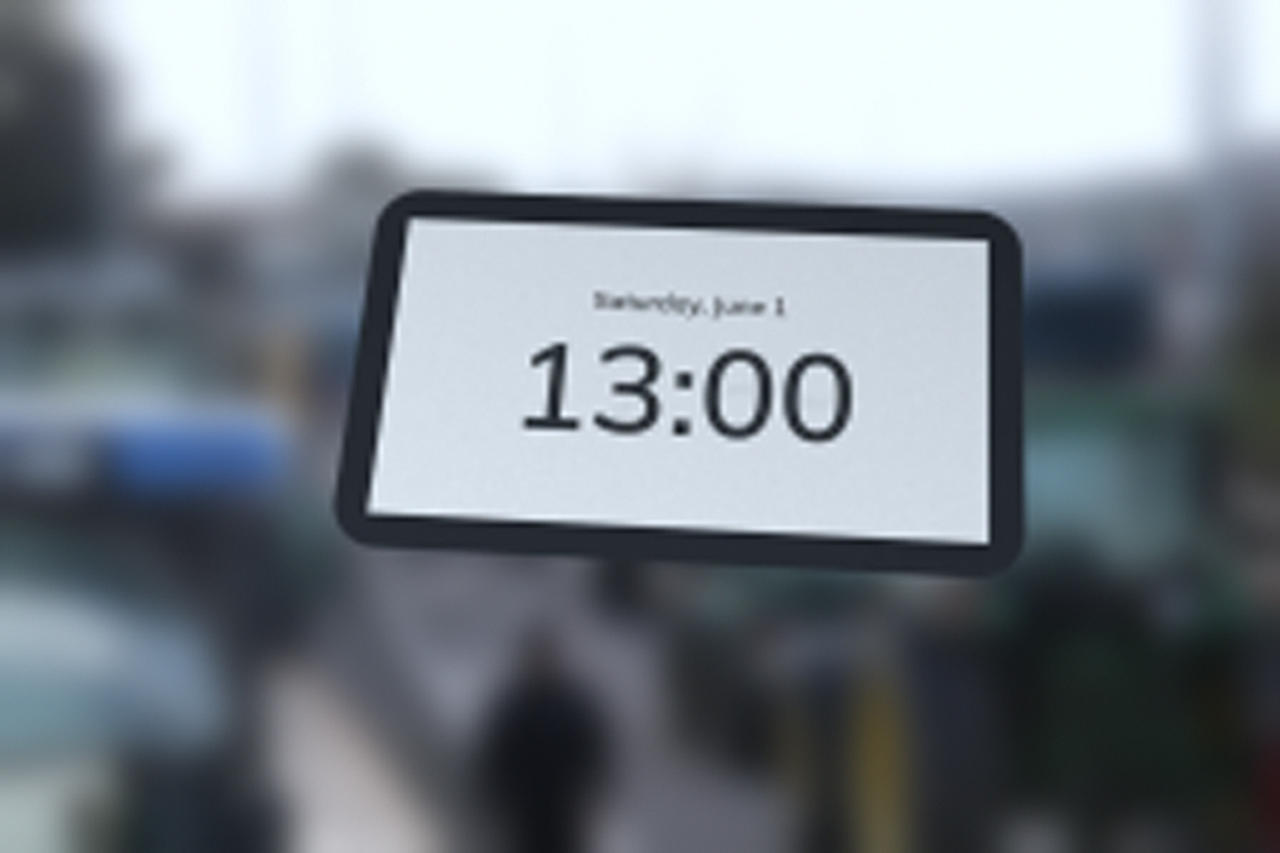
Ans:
13h00
